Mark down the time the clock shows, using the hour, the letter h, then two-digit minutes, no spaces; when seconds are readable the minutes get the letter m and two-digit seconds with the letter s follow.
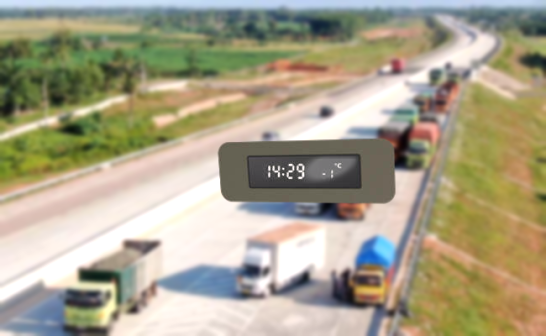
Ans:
14h29
